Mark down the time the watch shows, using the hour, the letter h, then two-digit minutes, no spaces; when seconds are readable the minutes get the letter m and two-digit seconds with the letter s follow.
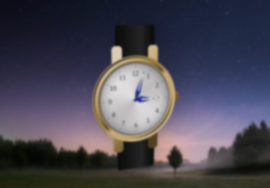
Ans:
3h03
